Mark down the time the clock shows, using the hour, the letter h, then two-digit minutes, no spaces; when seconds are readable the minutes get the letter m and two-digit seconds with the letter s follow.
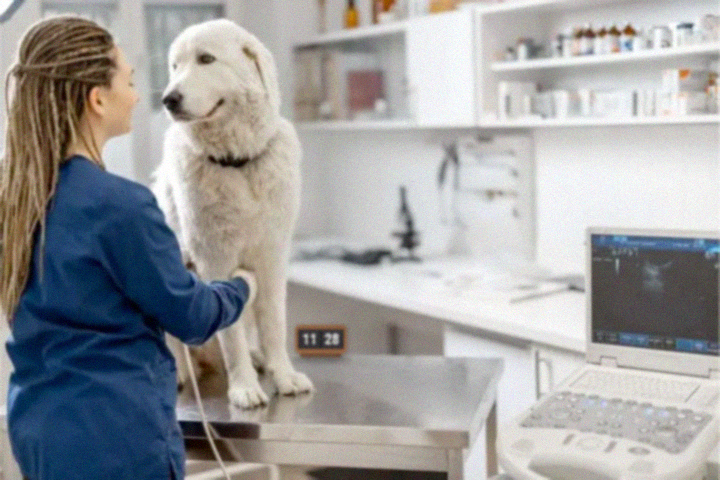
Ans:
11h28
